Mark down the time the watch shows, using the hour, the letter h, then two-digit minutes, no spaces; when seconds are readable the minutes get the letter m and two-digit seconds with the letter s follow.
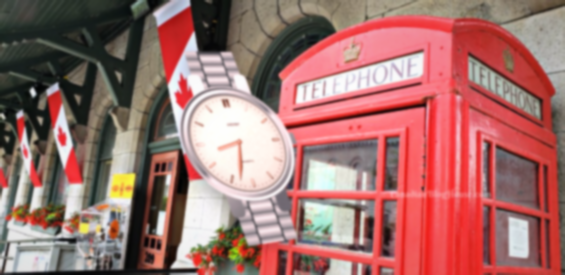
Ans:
8h33
